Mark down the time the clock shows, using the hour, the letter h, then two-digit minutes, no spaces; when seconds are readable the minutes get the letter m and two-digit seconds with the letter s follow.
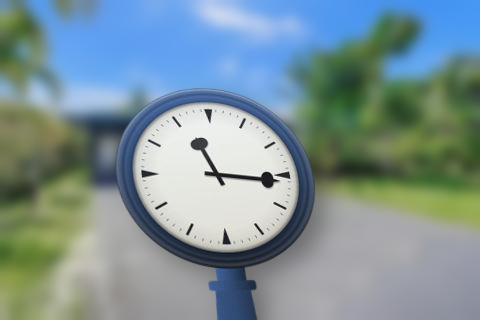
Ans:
11h16
